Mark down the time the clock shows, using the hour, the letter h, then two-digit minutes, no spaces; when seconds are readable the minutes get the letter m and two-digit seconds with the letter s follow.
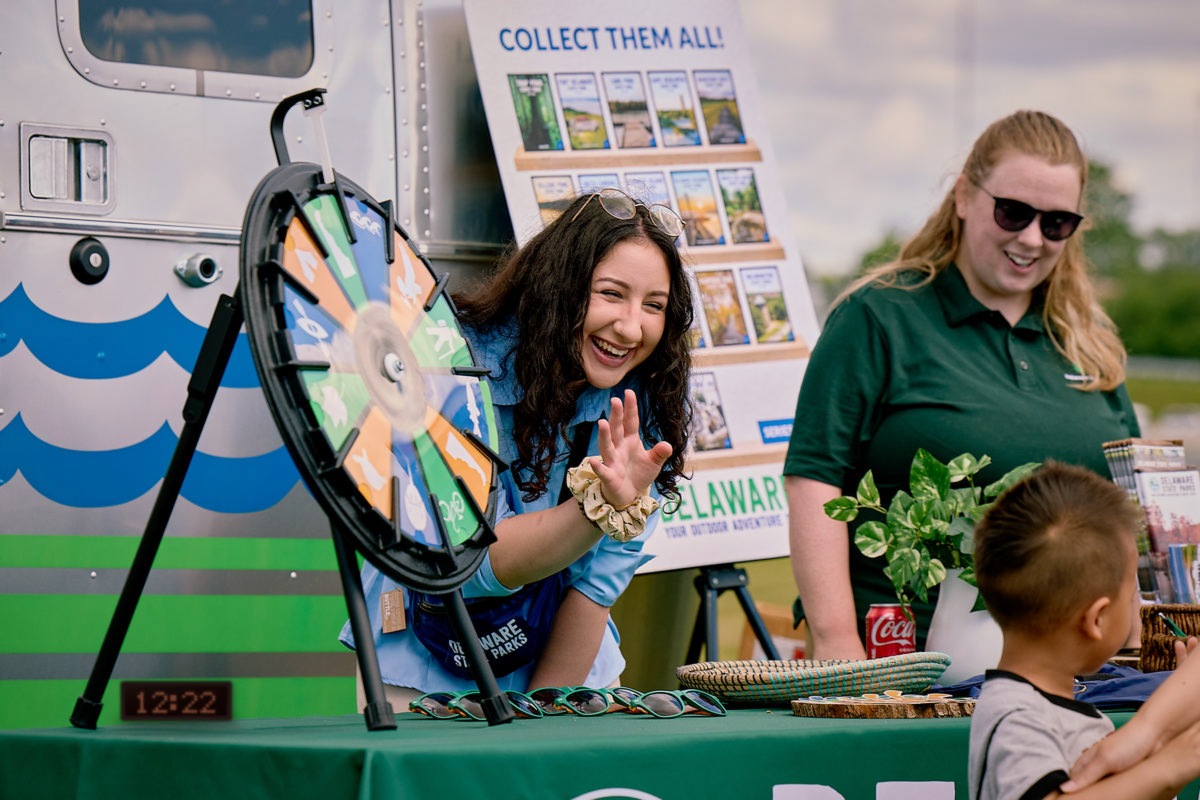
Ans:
12h22
